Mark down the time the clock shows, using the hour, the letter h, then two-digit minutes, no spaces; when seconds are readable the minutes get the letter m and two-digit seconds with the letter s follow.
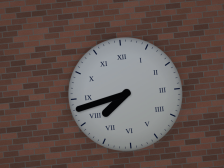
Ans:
7h43
